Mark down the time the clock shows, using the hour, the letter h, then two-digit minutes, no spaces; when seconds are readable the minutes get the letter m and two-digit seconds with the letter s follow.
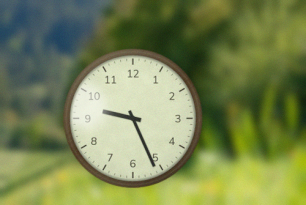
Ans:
9h26
